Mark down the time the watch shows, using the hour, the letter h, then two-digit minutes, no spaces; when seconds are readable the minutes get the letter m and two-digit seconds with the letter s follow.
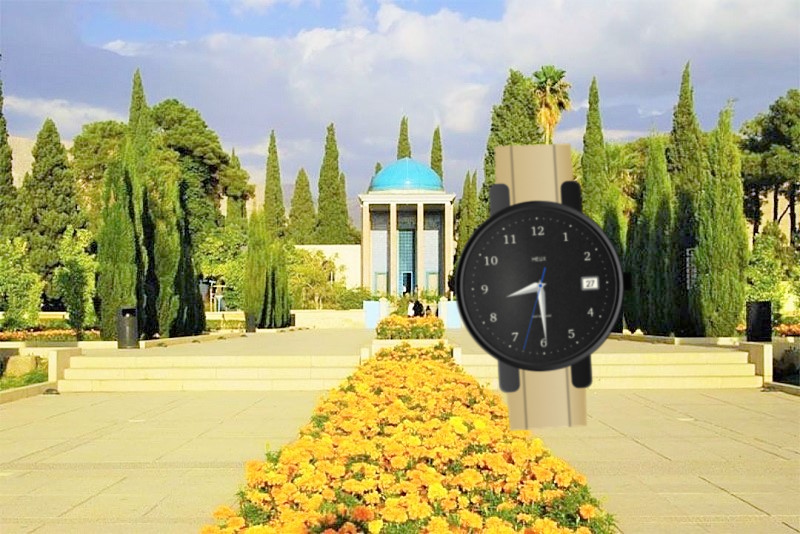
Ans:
8h29m33s
